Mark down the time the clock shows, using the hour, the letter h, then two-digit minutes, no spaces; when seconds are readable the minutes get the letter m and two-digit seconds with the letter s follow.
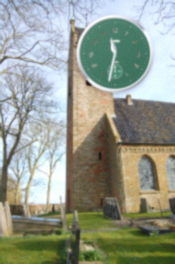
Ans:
11h32
